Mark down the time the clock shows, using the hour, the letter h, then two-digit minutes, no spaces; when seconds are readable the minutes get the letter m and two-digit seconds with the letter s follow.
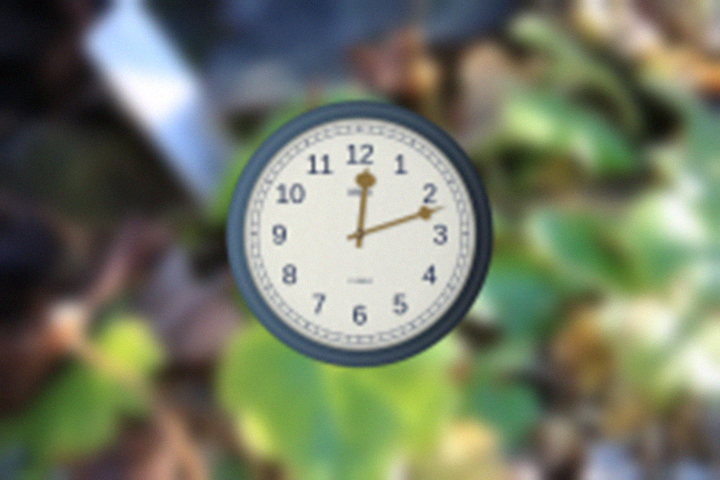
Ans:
12h12
